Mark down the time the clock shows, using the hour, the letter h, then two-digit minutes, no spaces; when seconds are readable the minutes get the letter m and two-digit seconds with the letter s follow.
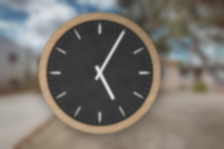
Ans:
5h05
